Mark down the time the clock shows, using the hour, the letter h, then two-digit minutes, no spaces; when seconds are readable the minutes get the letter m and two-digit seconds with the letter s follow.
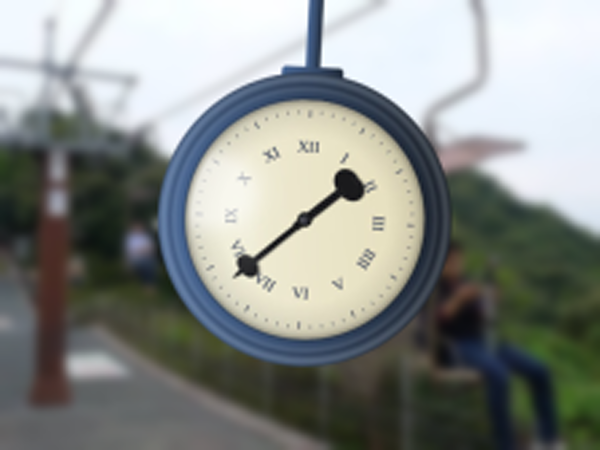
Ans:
1h38
